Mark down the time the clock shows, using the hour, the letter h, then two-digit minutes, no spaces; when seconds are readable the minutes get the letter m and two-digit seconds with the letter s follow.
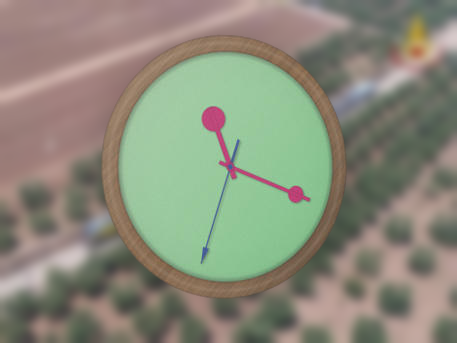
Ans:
11h18m33s
